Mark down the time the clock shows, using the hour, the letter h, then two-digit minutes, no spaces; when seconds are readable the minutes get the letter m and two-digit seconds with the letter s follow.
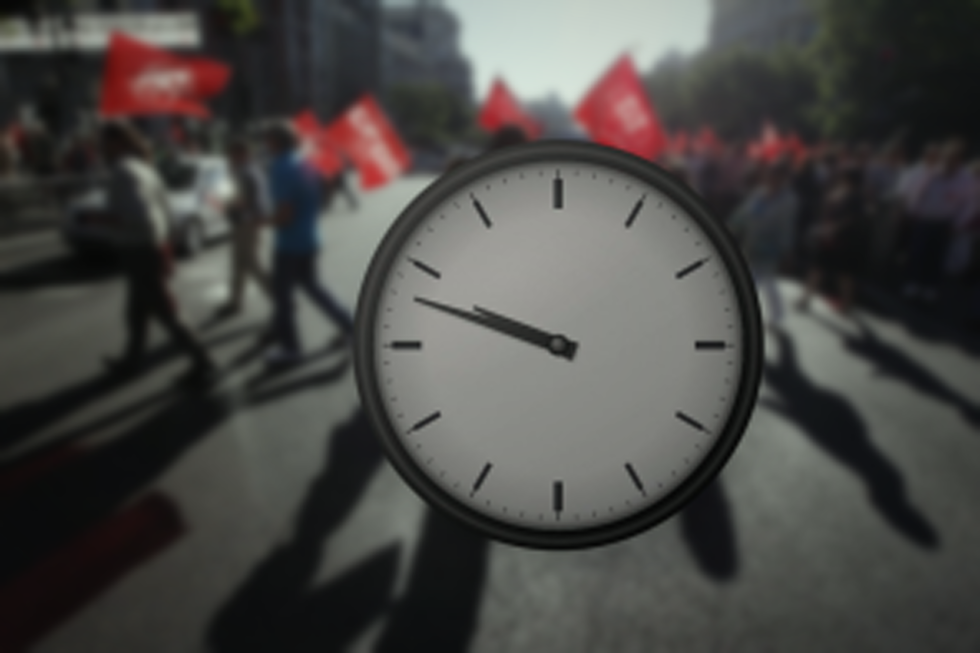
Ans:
9h48
